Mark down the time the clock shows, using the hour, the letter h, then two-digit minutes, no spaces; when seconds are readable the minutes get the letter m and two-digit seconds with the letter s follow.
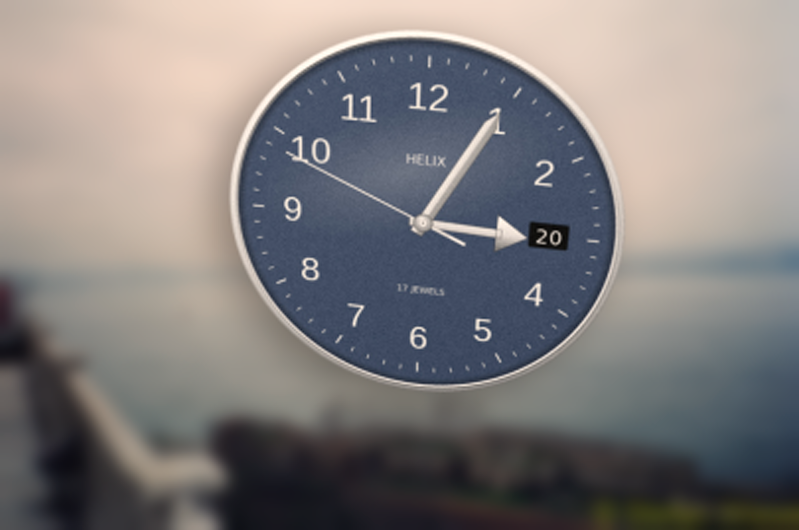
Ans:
3h04m49s
